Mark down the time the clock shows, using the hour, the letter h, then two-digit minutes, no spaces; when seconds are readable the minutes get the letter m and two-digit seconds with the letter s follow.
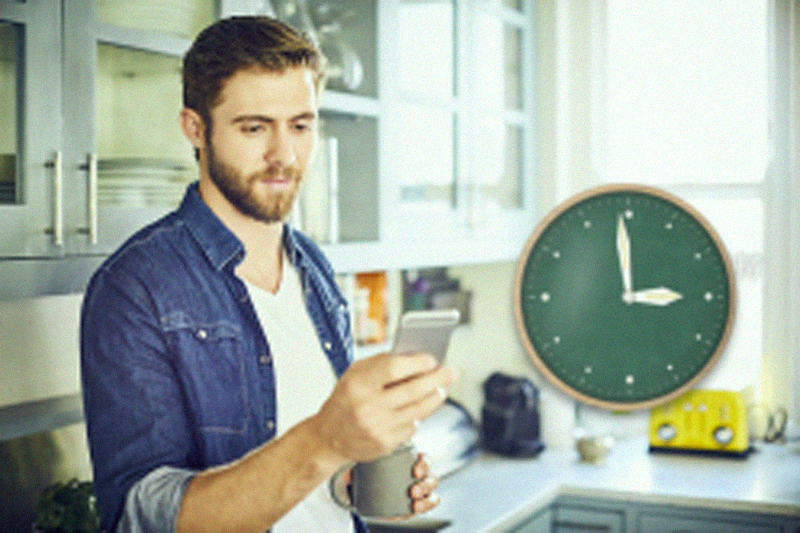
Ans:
2h59
